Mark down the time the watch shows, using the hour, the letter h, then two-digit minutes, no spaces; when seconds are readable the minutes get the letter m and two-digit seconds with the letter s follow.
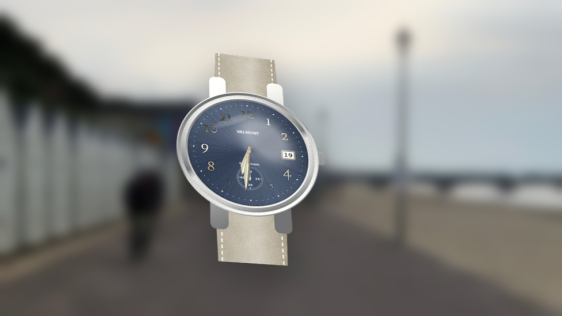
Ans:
6h31
